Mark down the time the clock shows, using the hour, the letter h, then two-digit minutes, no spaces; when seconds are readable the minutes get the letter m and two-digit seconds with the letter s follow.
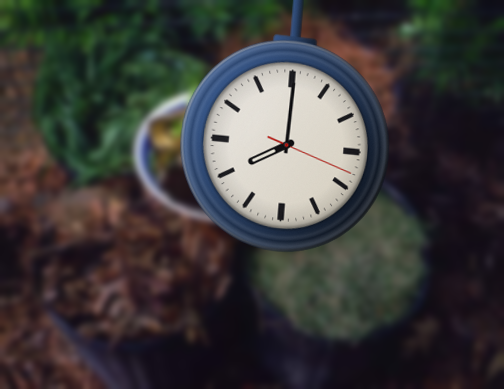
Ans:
8h00m18s
